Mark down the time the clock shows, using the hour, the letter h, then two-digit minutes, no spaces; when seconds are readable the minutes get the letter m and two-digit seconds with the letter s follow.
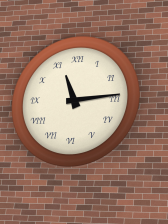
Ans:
11h14
